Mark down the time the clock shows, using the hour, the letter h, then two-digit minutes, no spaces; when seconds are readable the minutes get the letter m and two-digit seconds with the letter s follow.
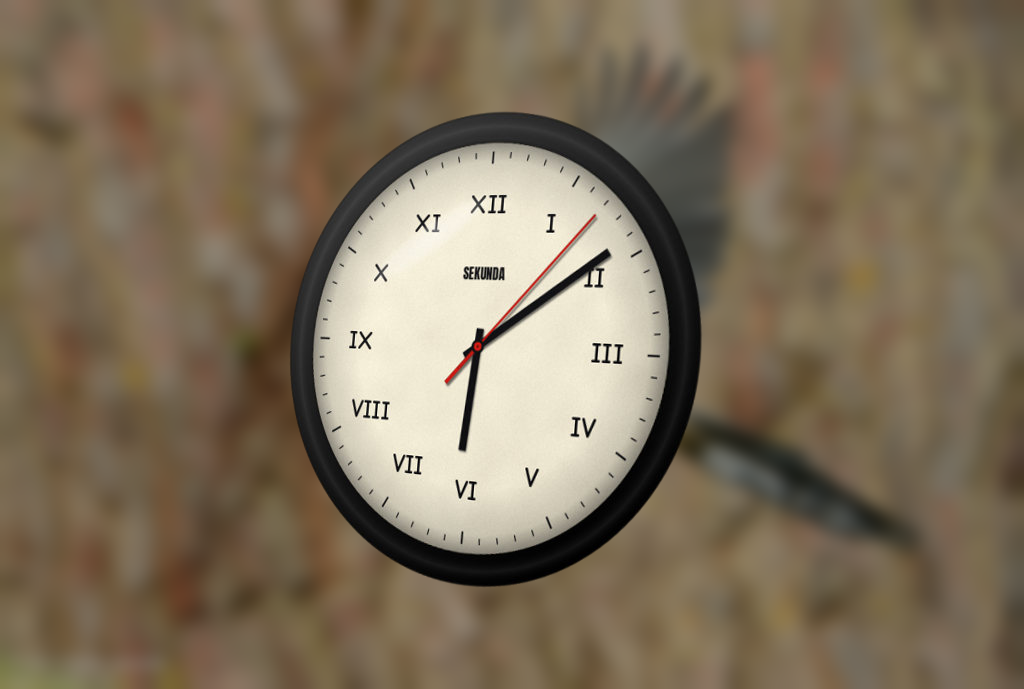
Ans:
6h09m07s
